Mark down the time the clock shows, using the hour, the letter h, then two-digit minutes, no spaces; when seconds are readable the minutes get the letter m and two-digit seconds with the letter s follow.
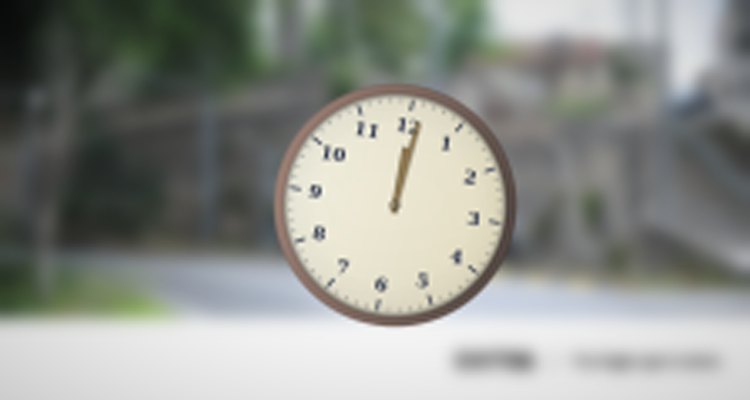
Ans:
12h01
